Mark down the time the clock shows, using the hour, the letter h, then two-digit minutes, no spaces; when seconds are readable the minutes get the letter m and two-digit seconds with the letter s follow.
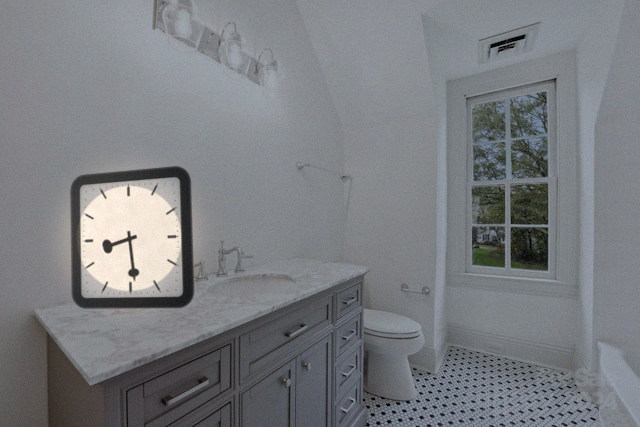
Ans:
8h29
